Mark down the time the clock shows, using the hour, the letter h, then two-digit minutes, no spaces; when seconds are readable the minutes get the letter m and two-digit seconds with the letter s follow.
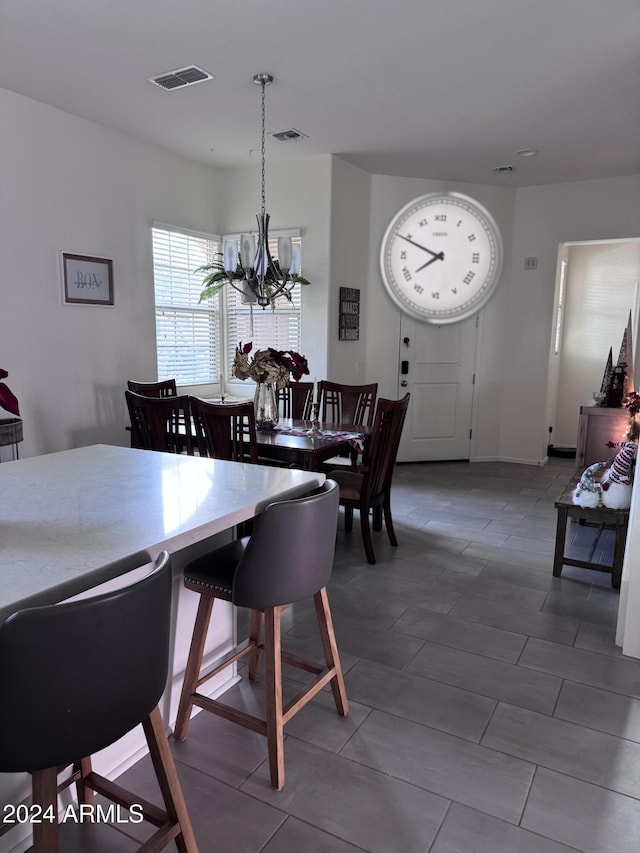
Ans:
7h49
